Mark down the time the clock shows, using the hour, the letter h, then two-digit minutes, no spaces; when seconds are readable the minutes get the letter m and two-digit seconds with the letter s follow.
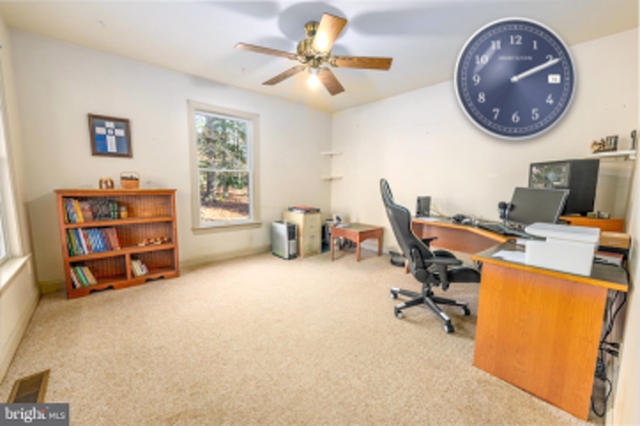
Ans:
2h11
